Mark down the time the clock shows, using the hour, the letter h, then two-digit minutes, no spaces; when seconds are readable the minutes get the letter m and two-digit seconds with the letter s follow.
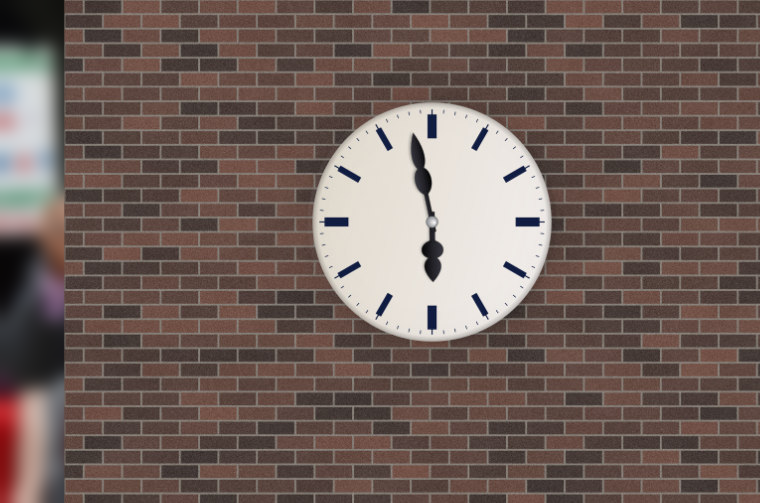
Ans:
5h58
